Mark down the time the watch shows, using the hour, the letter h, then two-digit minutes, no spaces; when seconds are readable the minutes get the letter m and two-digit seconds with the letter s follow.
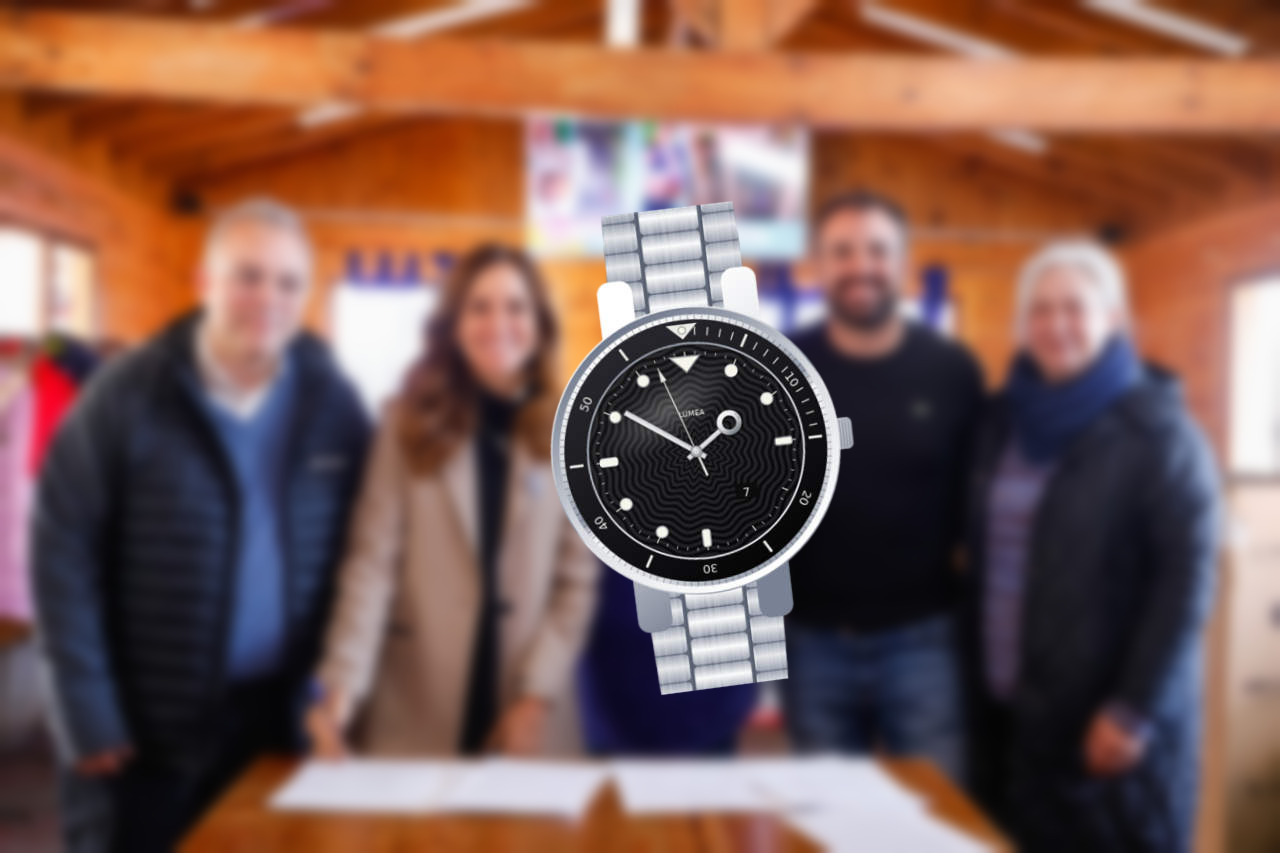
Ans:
1h50m57s
